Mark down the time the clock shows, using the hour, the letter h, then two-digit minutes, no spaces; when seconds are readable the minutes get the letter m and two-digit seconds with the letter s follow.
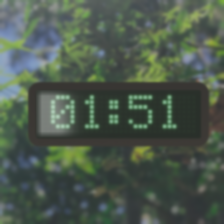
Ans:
1h51
